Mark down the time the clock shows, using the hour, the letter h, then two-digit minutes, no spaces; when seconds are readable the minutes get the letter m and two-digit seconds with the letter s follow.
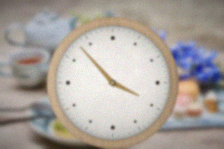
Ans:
3h53
